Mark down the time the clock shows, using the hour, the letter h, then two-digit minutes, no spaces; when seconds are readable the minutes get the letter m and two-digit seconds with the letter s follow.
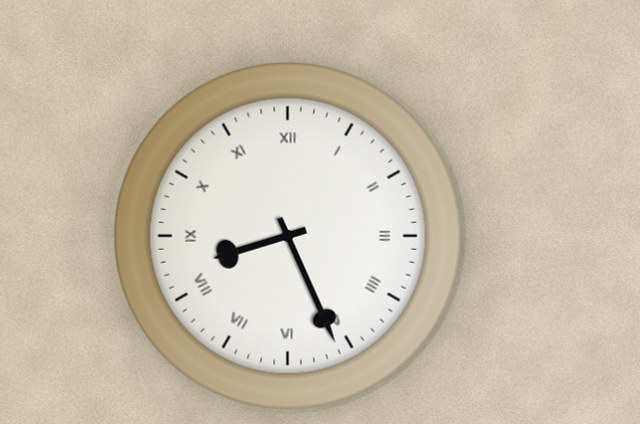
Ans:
8h26
